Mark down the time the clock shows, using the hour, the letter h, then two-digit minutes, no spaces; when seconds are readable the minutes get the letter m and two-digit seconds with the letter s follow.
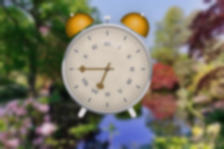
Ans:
6h45
